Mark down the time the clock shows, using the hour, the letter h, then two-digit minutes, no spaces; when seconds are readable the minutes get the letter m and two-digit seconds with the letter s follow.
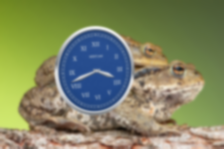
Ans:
3h42
